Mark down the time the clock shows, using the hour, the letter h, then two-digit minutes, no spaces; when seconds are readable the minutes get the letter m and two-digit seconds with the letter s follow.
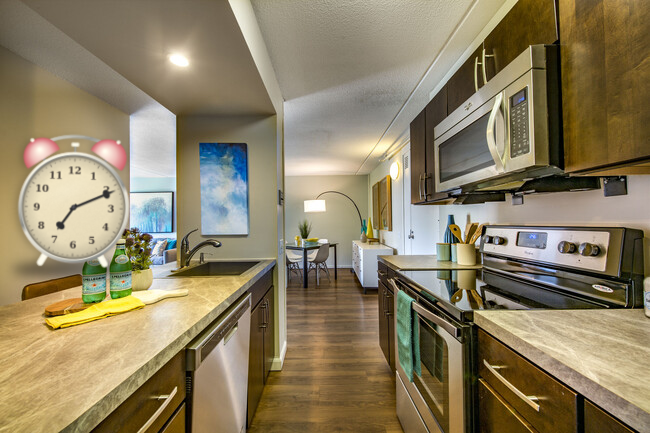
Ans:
7h11
